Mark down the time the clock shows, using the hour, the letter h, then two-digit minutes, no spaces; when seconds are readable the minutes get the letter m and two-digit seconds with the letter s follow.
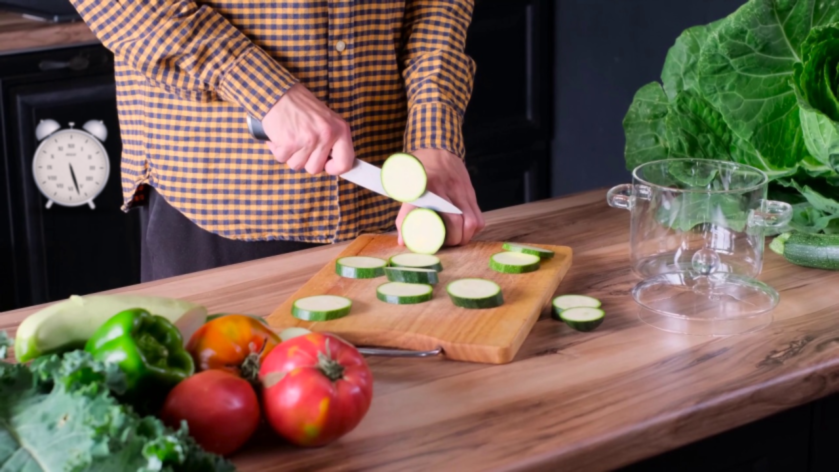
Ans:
5h27
